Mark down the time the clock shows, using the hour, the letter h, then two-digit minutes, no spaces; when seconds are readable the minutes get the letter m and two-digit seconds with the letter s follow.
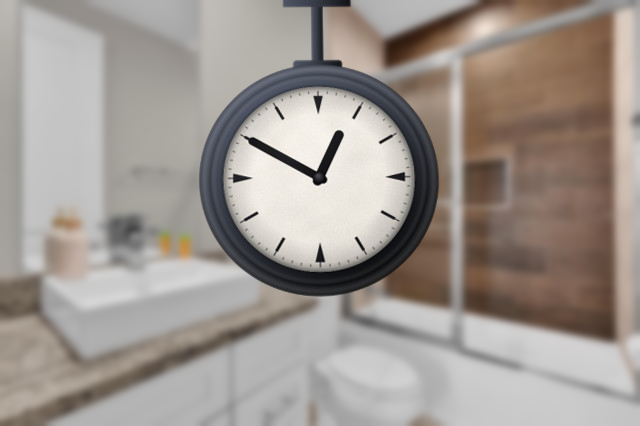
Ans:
12h50
